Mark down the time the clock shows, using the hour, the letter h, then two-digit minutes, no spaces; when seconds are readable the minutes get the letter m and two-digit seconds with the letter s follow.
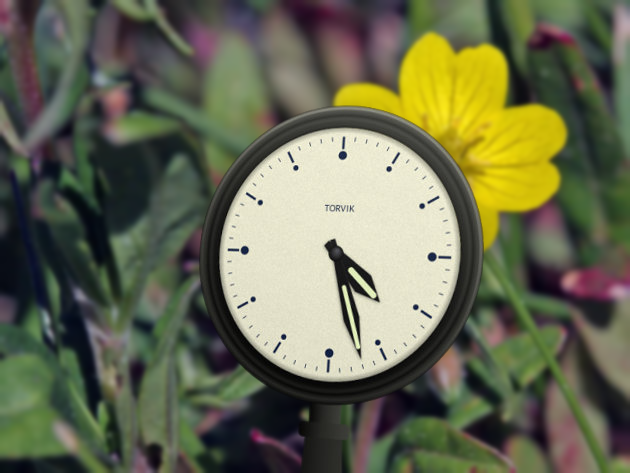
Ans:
4h27
